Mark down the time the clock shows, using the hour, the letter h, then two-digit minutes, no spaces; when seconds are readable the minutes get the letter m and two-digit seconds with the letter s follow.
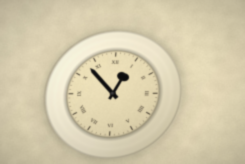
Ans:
12h53
